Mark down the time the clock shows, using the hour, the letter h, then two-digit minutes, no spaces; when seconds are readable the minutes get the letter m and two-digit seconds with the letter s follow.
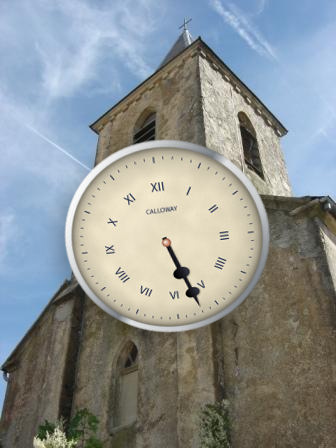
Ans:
5h27
